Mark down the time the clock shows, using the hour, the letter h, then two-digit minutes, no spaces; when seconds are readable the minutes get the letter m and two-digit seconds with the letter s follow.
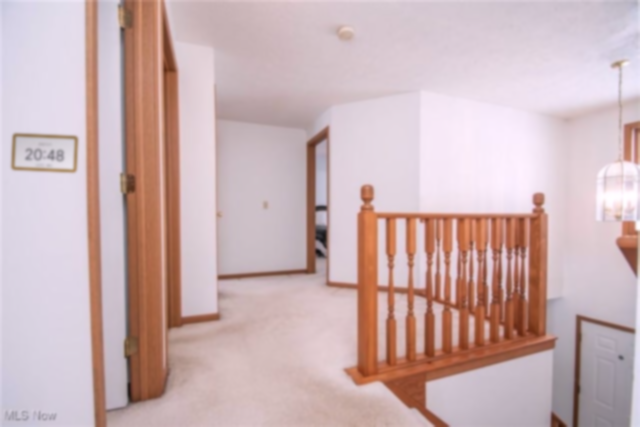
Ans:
20h48
